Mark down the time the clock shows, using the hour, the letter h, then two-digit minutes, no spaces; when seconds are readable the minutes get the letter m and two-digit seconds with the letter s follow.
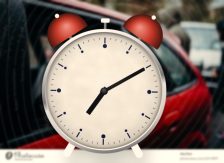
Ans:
7h10
